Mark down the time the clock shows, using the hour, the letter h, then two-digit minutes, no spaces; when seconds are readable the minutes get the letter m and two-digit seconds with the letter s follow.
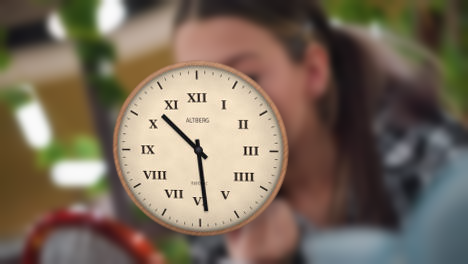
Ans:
10h29
